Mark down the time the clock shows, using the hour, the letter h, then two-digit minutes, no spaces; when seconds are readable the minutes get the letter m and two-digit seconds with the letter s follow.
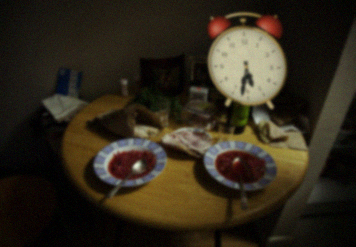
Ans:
5h32
